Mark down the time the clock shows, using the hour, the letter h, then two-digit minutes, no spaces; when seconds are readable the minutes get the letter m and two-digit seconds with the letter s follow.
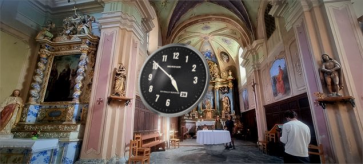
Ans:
4h51
